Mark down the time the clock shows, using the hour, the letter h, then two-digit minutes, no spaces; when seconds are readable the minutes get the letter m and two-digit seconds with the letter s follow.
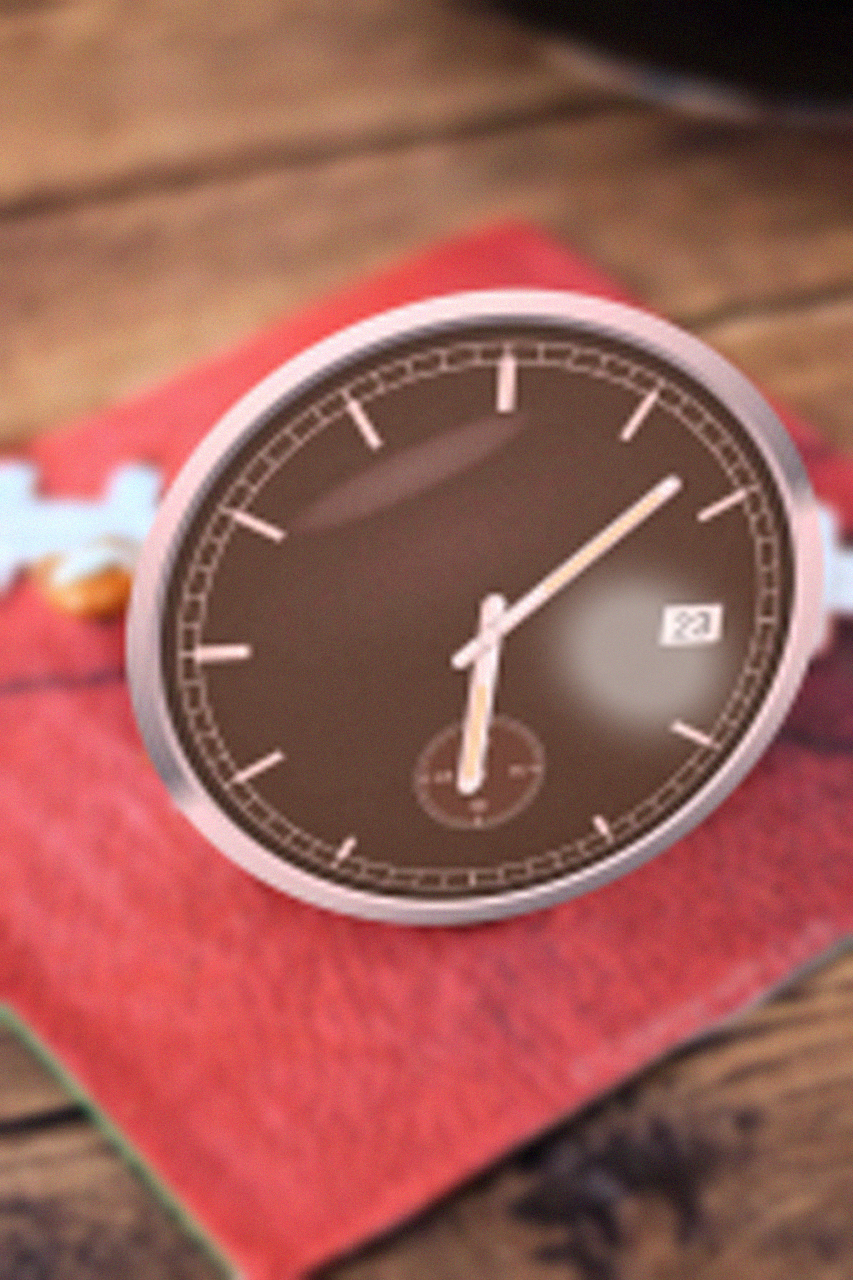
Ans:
6h08
